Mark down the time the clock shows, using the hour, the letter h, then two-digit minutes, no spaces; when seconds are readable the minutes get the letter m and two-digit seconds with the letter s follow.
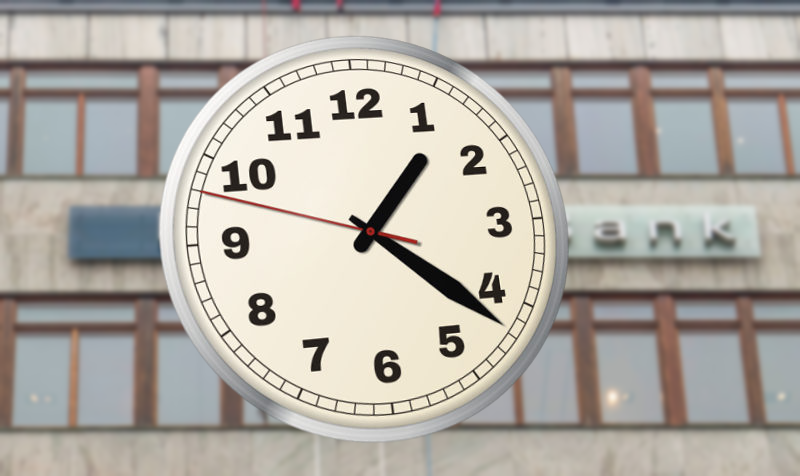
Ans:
1h21m48s
